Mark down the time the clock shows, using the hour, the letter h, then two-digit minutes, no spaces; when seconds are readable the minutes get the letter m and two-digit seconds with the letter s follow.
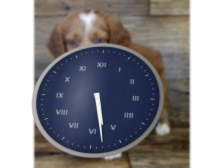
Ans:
5h28
